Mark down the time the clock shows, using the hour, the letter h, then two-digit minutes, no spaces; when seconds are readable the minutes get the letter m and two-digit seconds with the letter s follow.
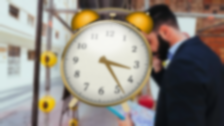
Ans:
3h24
